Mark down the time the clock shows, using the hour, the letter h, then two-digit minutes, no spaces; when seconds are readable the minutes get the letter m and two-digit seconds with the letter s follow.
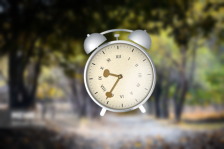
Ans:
9h36
